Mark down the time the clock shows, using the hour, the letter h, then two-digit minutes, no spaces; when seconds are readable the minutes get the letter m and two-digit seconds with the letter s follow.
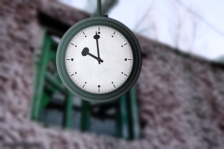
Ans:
9h59
